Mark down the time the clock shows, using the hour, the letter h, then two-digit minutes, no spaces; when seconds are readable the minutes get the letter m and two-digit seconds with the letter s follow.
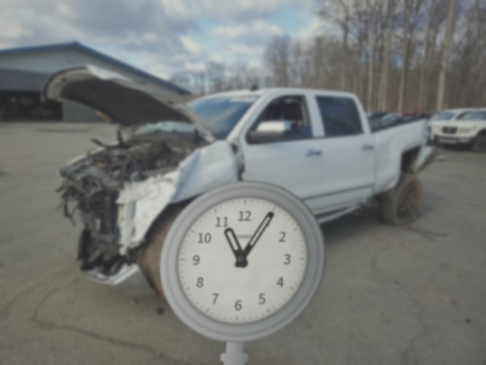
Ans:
11h05
